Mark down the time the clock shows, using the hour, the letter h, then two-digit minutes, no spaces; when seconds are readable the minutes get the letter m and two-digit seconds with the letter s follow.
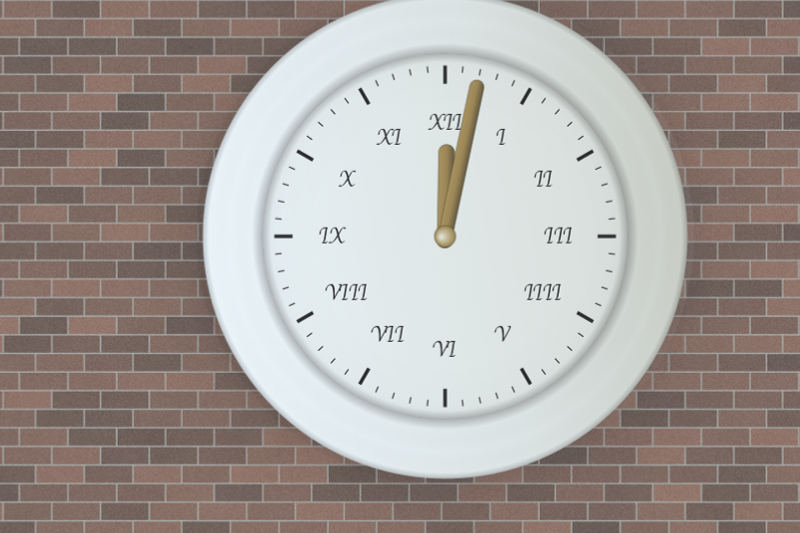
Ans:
12h02
